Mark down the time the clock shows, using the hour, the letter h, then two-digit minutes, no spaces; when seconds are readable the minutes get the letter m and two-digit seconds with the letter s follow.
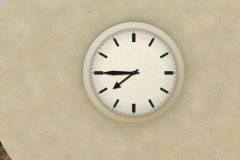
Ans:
7h45
